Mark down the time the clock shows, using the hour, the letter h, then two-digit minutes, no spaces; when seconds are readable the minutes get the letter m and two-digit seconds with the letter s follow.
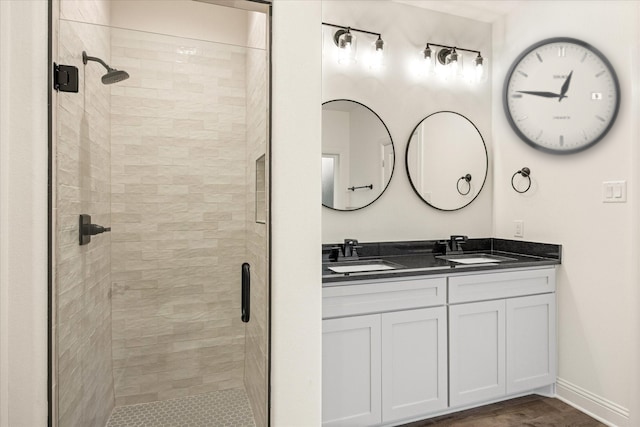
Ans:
12h46
